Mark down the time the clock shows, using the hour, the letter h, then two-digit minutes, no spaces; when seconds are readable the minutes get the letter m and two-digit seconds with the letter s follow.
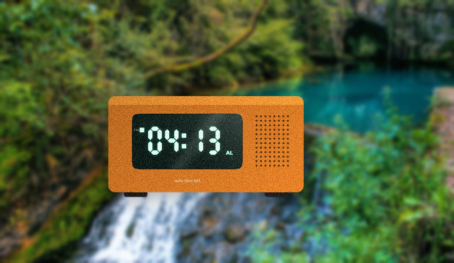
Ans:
4h13
